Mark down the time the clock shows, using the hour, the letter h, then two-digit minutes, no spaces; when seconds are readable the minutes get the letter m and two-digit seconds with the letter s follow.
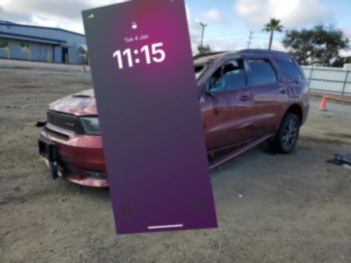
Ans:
11h15
